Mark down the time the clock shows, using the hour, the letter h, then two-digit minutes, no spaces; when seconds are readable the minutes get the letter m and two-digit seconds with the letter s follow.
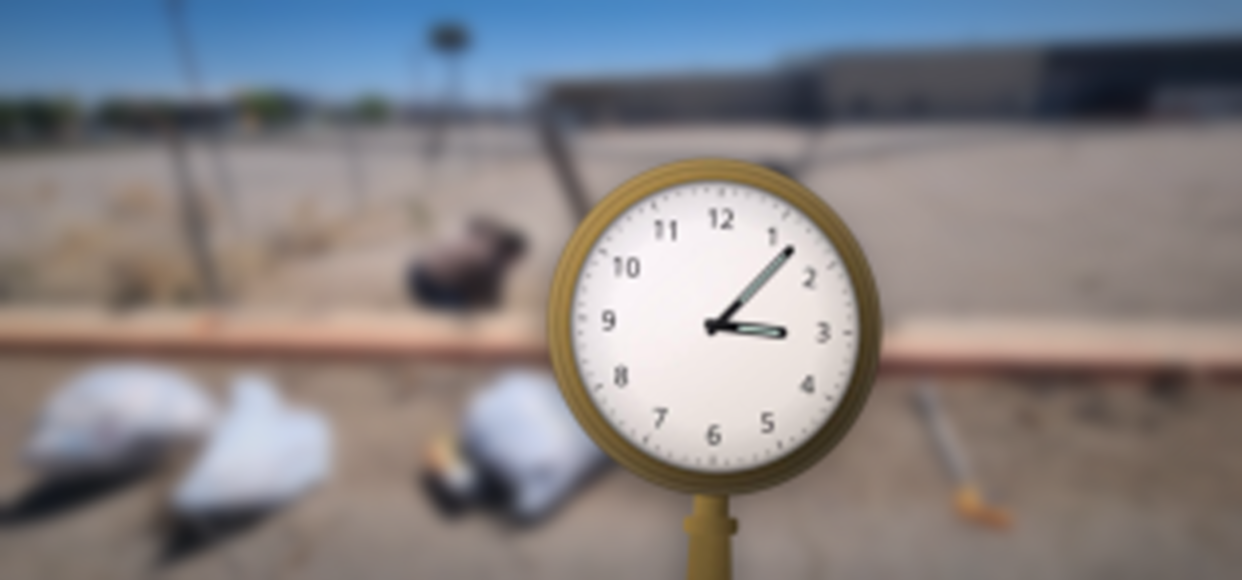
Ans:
3h07
